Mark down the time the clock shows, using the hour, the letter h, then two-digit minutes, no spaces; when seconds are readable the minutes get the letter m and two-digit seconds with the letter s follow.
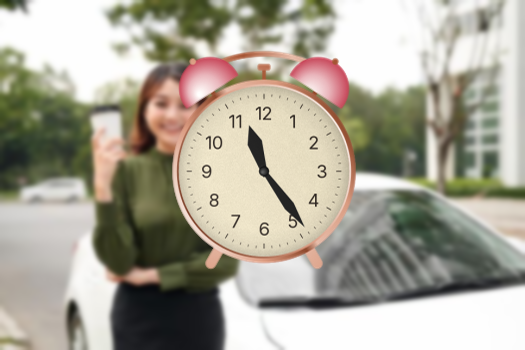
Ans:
11h24
